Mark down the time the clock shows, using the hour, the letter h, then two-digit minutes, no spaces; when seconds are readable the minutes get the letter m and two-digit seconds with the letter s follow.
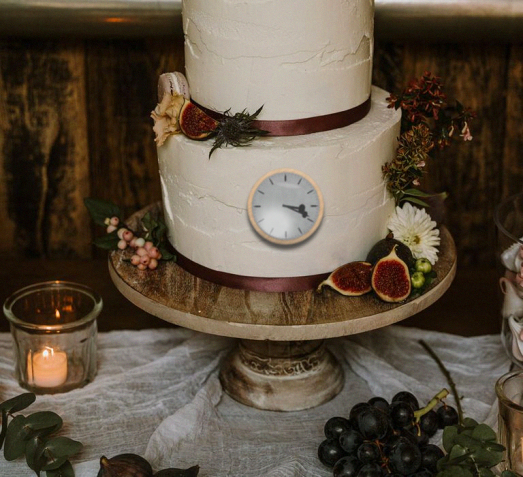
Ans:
3h19
